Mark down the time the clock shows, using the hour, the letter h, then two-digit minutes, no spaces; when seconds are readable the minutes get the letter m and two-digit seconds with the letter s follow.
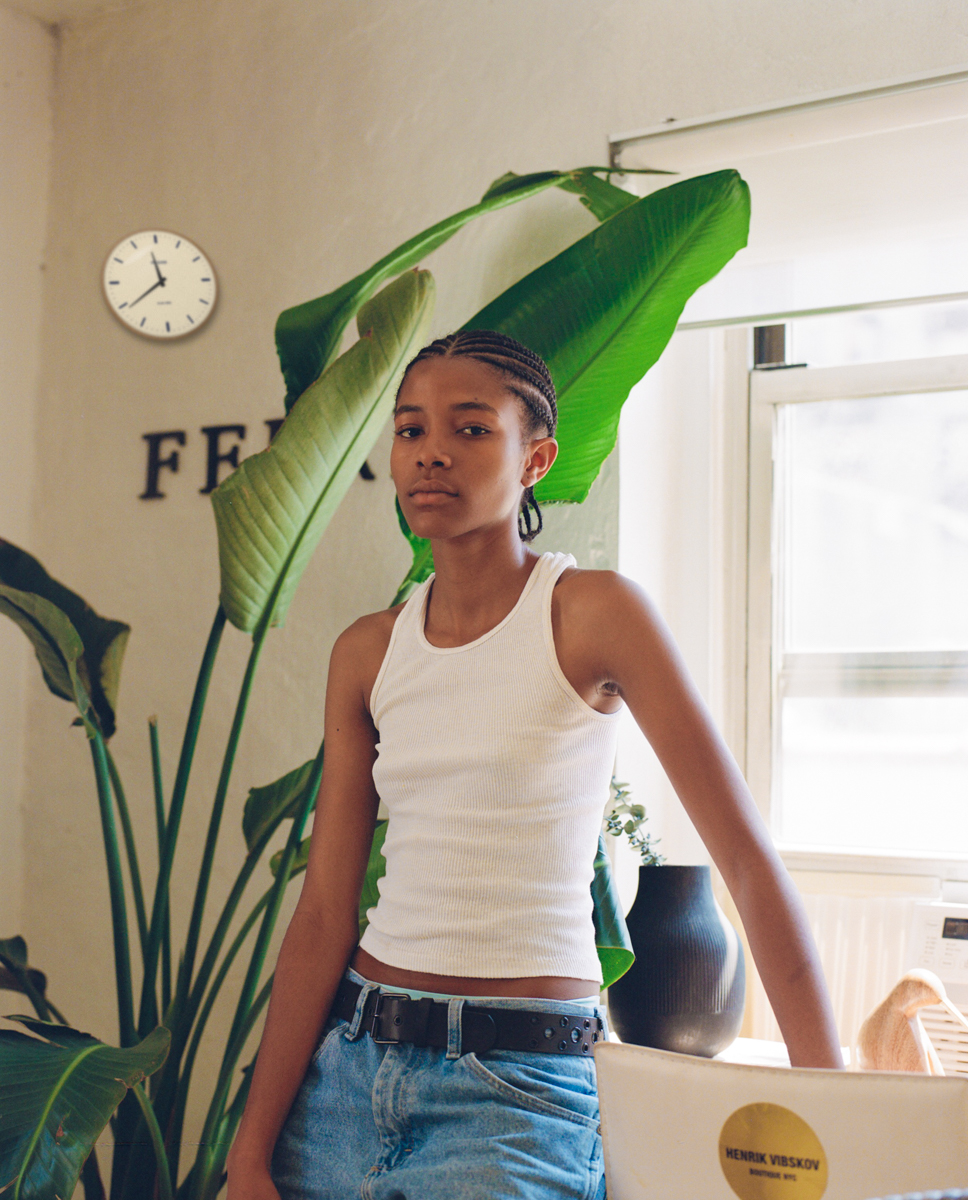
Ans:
11h39
